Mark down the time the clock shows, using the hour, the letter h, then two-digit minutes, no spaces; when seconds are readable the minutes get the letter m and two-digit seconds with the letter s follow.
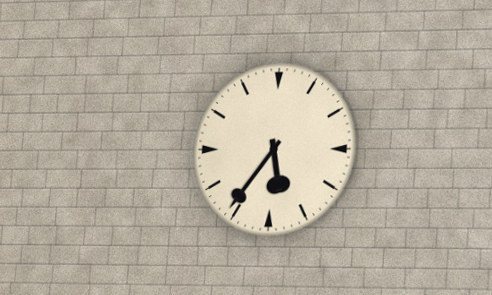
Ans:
5h36
